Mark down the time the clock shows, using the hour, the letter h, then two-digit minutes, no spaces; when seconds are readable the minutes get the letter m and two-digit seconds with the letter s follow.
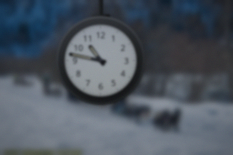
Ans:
10h47
